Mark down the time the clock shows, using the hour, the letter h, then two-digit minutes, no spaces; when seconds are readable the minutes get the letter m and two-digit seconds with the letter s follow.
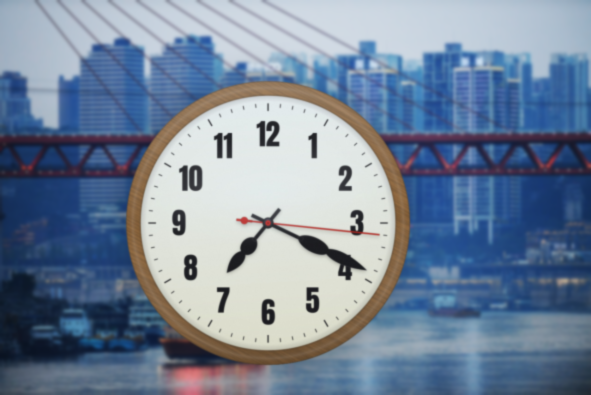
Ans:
7h19m16s
